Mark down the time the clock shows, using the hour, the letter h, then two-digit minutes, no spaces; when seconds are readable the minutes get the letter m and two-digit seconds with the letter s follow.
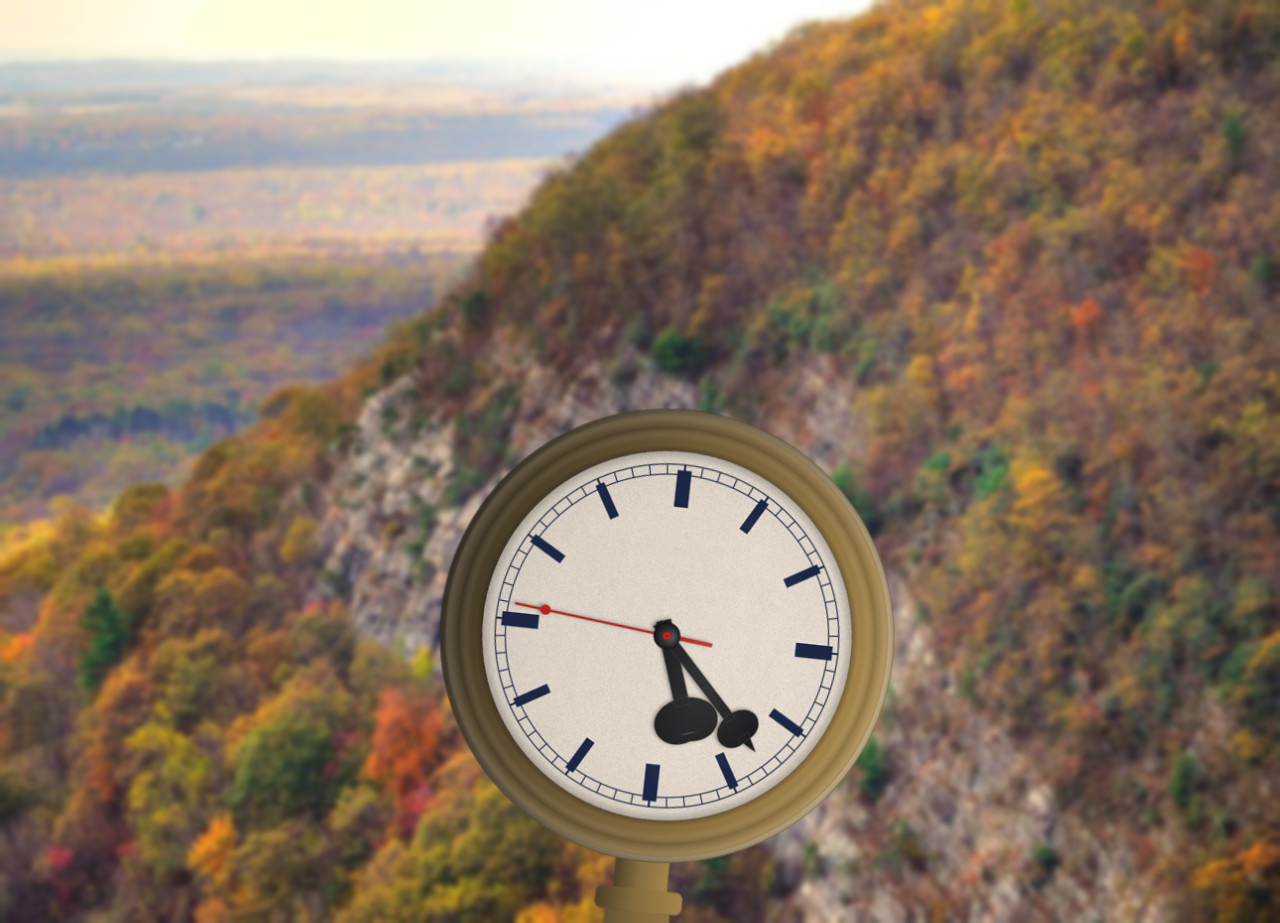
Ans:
5h22m46s
